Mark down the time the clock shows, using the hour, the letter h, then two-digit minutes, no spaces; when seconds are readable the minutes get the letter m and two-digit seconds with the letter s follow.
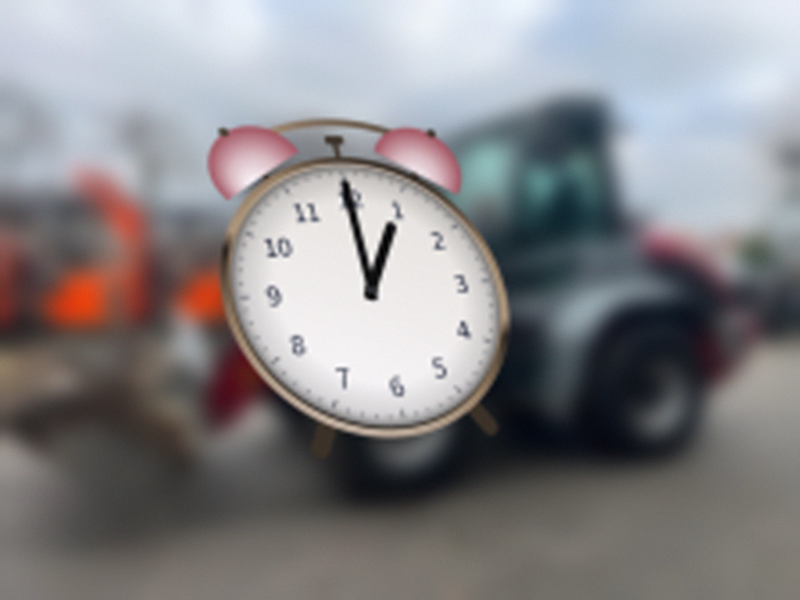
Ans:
1h00
